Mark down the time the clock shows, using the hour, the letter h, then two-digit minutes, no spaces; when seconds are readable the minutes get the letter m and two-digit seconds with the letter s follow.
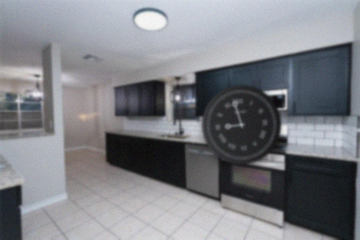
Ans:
8h58
